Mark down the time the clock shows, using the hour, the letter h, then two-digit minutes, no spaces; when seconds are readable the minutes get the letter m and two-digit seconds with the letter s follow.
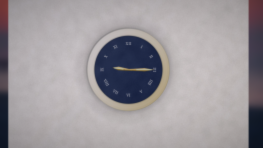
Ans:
9h15
